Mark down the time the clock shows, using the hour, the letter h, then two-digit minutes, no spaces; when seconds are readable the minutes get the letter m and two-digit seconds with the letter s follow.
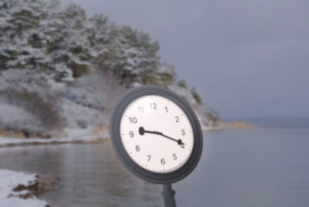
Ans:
9h19
